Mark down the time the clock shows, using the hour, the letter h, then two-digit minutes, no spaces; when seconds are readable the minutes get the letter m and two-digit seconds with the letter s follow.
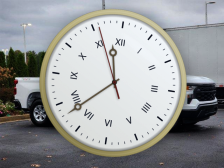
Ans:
11h37m56s
